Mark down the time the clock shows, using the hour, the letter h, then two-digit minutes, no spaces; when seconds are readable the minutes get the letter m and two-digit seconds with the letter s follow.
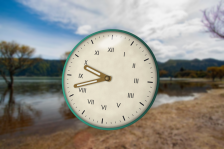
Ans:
9h42
